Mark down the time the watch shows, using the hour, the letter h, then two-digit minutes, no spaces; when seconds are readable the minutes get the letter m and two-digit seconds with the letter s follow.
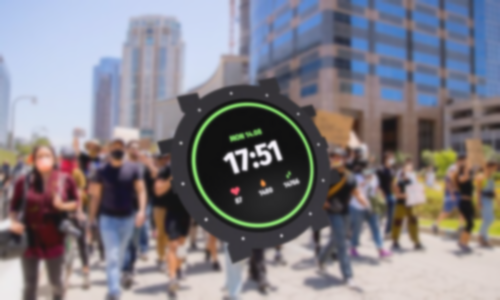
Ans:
17h51
